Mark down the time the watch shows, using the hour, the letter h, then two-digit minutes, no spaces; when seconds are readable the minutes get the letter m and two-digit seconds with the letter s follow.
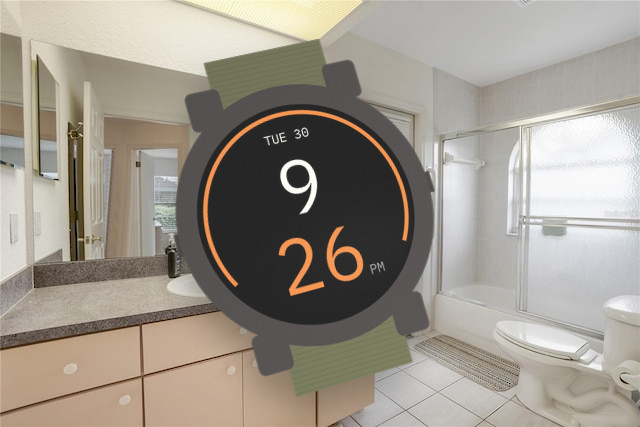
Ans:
9h26
